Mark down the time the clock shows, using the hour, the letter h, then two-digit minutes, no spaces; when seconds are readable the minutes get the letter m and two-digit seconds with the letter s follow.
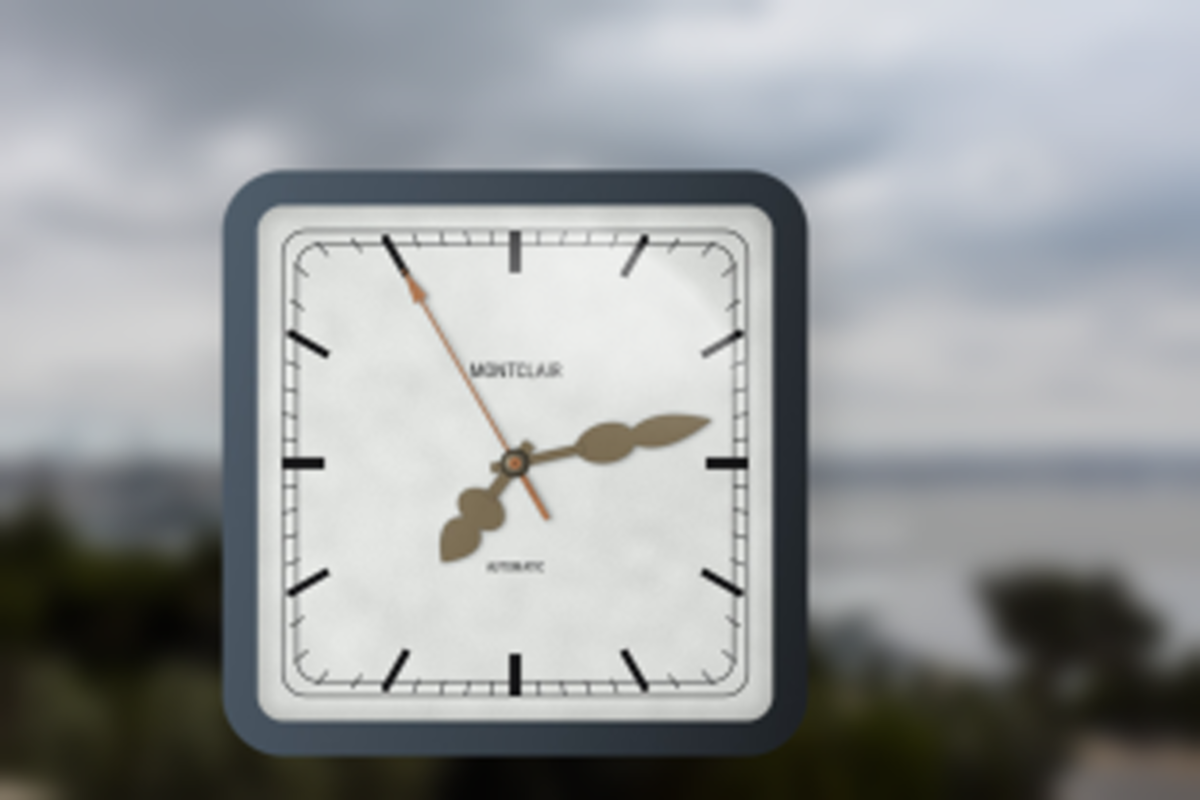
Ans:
7h12m55s
